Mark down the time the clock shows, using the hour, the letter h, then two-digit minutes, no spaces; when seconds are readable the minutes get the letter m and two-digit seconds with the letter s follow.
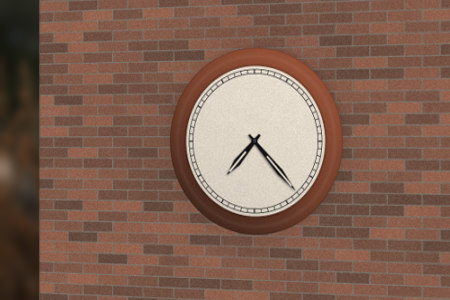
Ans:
7h23
